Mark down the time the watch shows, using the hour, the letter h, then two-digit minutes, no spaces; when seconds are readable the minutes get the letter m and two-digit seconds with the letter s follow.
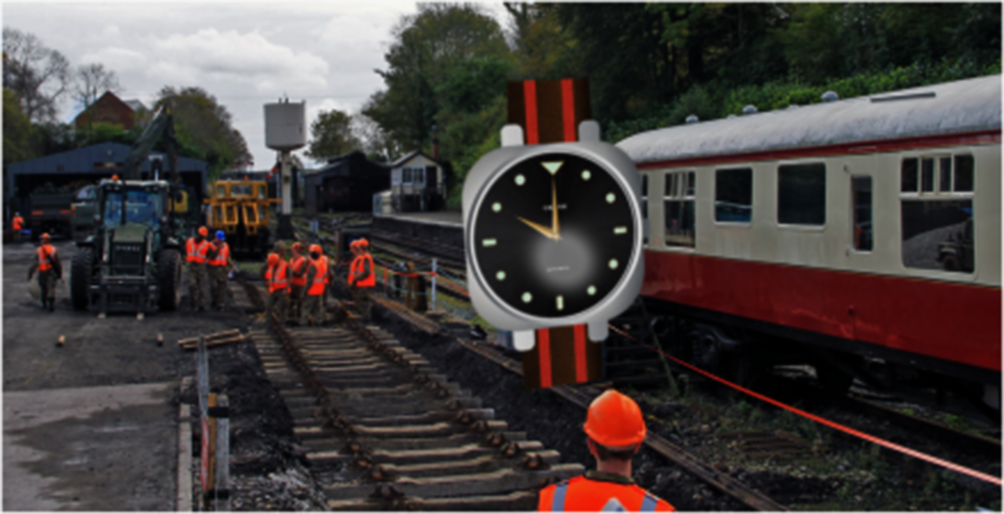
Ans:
10h00
